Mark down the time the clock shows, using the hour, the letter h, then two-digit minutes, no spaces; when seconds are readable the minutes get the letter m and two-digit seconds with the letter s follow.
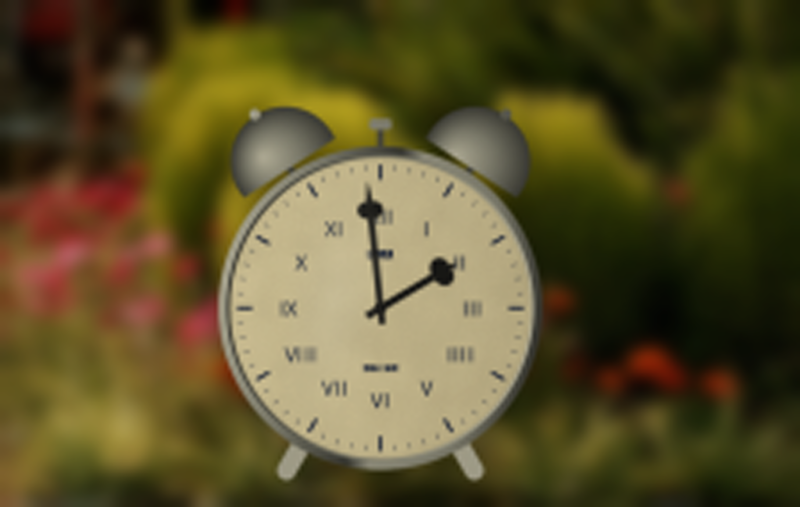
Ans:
1h59
